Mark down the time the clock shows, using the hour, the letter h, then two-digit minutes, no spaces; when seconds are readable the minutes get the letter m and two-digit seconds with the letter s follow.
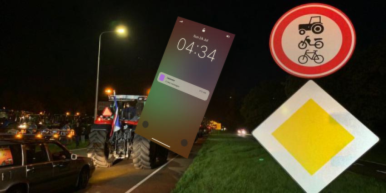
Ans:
4h34
